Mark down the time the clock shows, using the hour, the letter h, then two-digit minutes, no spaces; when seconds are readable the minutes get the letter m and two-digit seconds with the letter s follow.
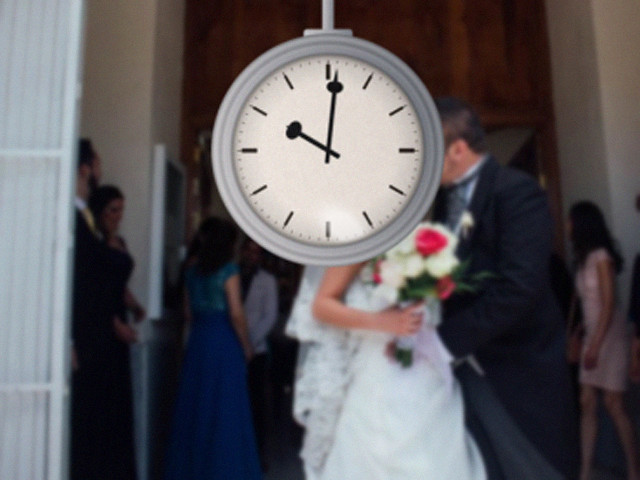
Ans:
10h01
